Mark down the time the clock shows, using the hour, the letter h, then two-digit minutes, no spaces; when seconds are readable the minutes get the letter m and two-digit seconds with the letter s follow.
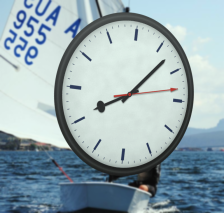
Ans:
8h07m13s
